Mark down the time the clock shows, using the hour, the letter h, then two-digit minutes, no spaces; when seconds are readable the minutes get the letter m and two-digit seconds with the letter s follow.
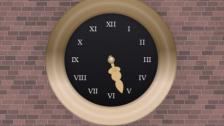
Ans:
5h27
